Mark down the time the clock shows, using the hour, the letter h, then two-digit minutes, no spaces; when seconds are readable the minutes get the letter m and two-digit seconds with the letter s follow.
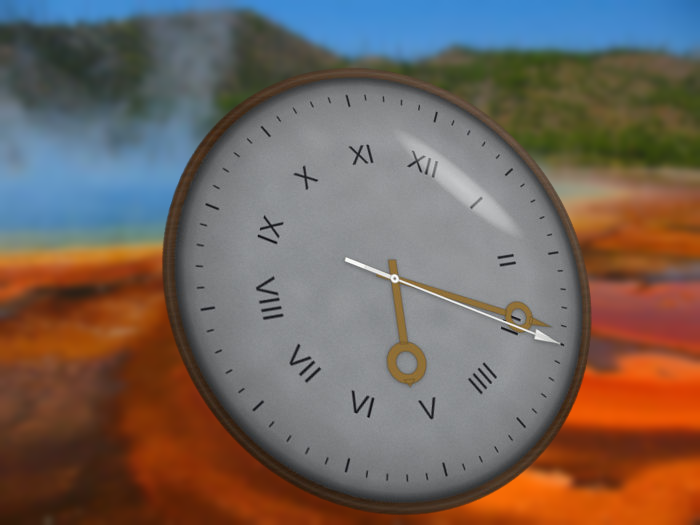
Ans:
5h14m15s
